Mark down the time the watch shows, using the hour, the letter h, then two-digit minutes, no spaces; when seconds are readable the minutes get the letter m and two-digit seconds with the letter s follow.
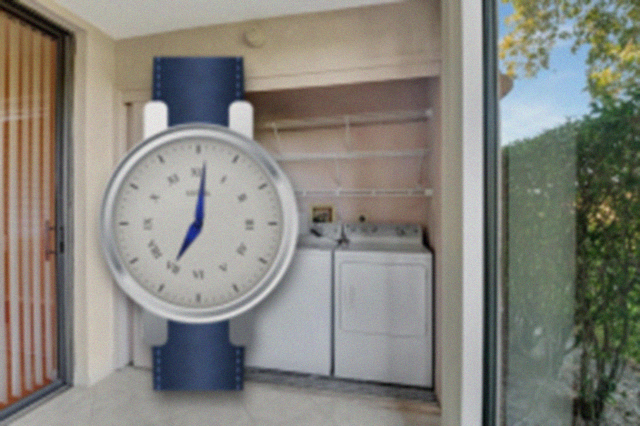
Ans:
7h01
